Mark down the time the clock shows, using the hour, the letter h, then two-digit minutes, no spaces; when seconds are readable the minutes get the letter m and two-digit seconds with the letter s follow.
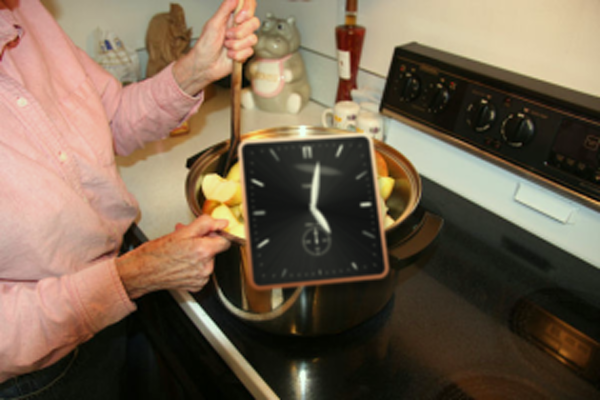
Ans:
5h02
